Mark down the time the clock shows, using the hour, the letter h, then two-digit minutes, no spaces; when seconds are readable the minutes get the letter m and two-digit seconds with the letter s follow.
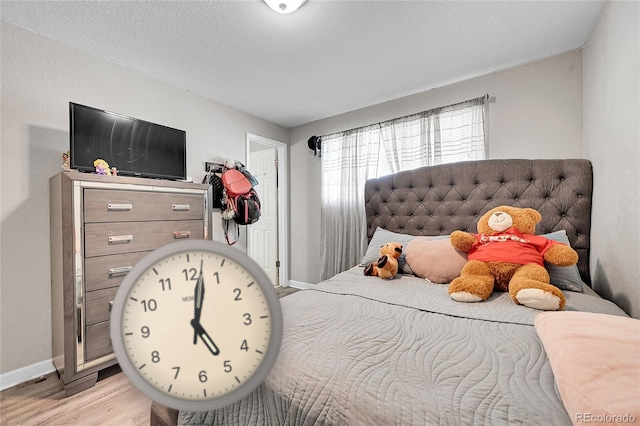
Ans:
5h02m02s
